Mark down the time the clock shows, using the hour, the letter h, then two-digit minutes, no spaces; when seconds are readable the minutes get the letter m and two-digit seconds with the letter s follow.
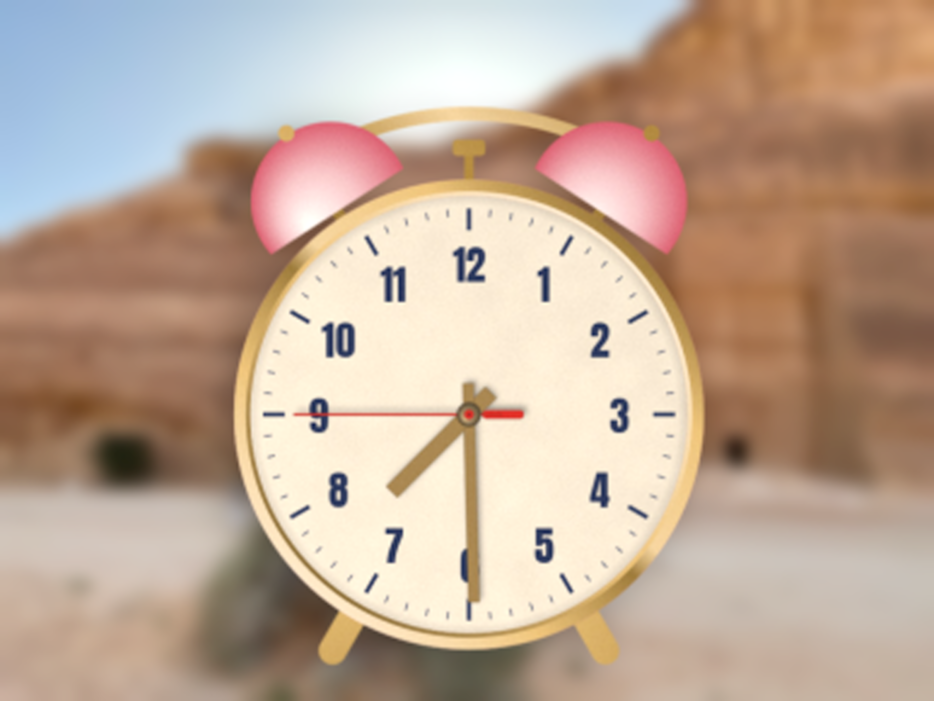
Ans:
7h29m45s
